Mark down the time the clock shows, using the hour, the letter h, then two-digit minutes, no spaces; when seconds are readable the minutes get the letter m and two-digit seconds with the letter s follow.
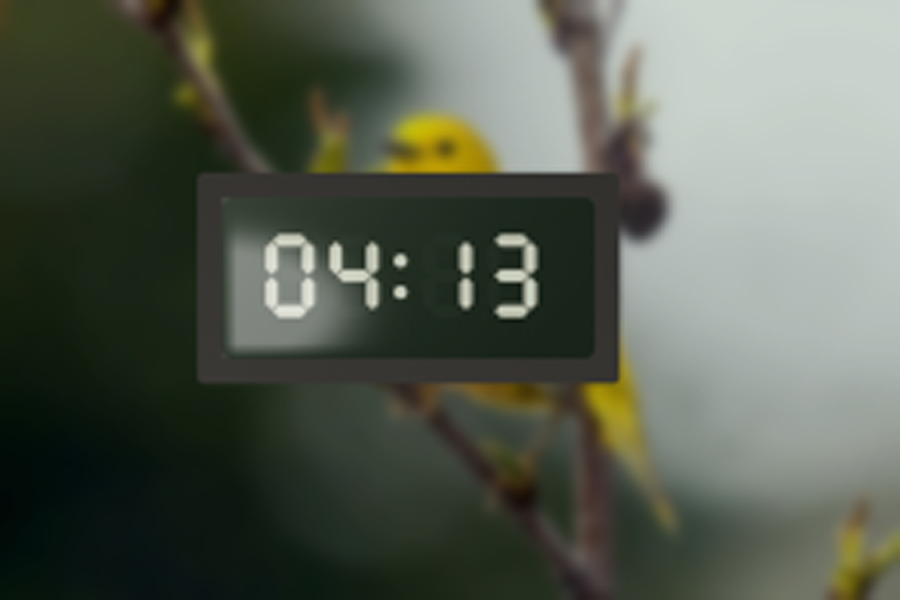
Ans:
4h13
